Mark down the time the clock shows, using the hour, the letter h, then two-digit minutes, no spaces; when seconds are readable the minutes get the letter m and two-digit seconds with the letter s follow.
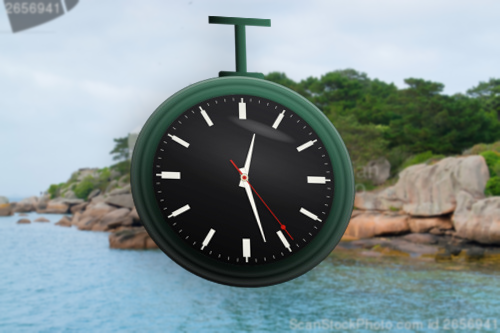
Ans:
12h27m24s
